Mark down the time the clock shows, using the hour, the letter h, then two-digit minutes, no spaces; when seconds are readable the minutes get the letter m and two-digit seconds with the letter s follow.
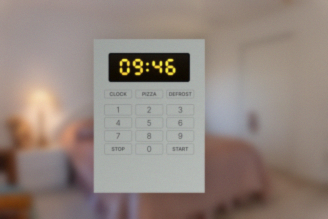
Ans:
9h46
